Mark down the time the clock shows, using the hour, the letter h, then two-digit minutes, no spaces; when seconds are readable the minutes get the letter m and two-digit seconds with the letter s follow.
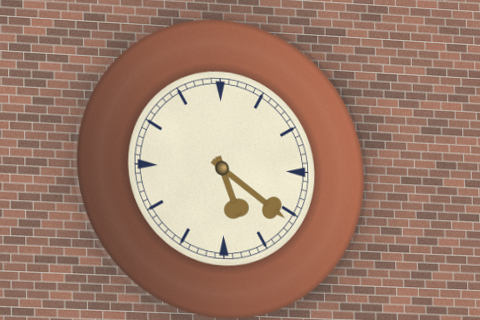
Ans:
5h21
